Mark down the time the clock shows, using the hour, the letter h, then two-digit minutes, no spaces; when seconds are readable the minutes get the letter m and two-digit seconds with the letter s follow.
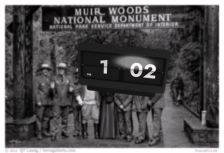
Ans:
1h02
